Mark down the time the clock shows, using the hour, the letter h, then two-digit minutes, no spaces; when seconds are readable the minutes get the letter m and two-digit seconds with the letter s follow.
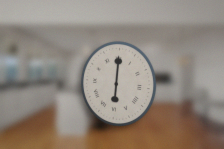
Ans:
6h00
